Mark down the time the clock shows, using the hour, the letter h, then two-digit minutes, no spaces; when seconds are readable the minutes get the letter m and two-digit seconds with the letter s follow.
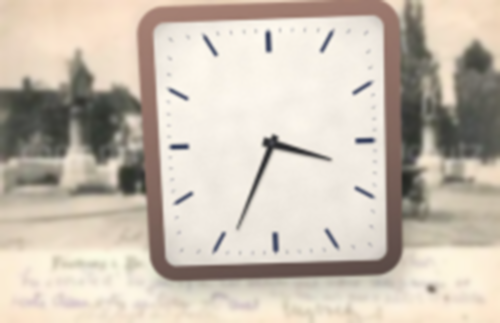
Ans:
3h34
